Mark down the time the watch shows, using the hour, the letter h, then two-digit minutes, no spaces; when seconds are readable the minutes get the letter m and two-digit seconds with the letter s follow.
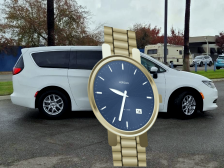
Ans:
9h33
